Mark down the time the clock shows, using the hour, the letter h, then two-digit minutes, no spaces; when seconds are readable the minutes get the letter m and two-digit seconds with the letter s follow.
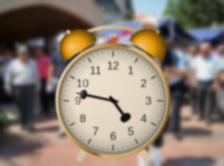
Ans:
4h47
